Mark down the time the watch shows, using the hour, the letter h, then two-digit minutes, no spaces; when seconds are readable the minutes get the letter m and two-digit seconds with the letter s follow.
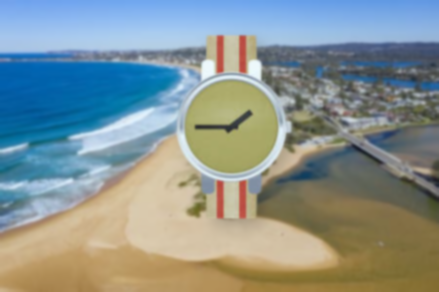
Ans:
1h45
